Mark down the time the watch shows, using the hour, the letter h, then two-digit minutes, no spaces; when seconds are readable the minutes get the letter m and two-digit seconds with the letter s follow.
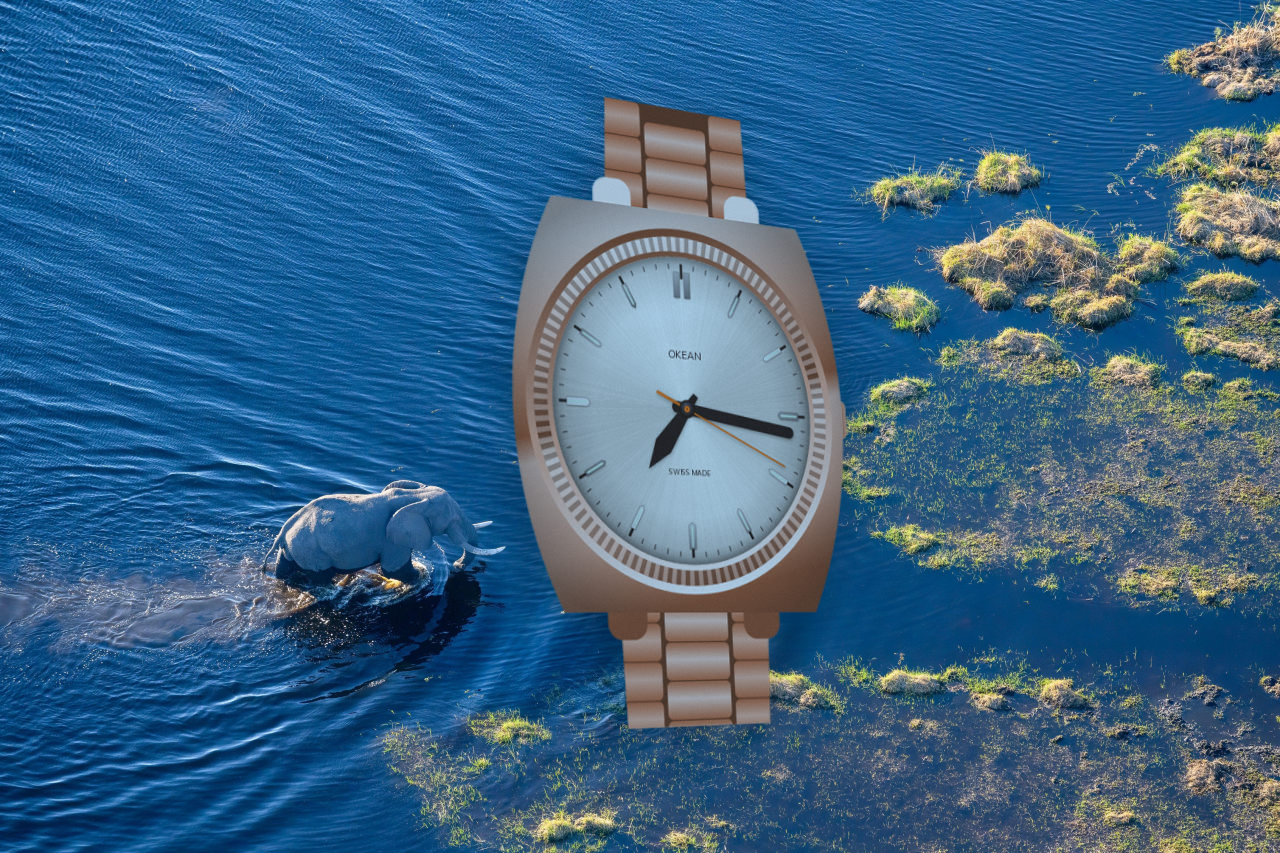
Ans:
7h16m19s
